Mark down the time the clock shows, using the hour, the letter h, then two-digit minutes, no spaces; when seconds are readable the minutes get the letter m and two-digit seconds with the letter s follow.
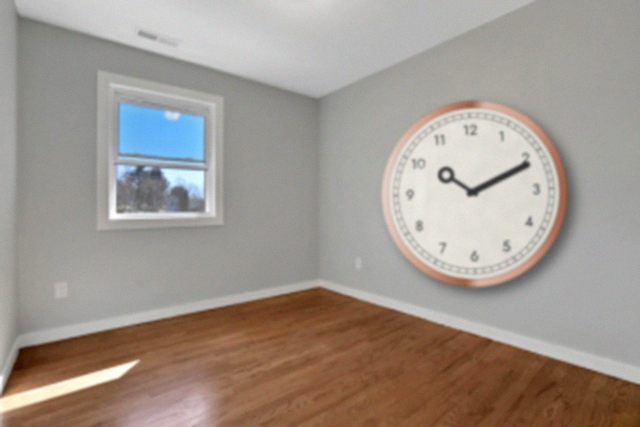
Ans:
10h11
